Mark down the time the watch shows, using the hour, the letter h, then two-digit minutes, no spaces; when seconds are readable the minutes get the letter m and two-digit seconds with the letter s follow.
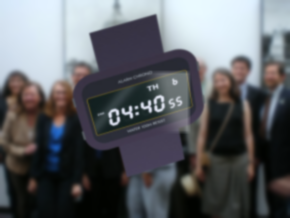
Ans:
4h40
